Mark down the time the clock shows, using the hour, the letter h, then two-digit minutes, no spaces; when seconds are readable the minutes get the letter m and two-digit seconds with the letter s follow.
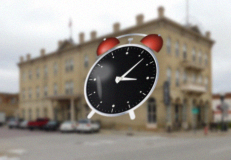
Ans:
3h07
